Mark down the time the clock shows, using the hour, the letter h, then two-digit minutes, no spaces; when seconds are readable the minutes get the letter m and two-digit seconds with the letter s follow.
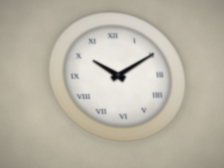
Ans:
10h10
